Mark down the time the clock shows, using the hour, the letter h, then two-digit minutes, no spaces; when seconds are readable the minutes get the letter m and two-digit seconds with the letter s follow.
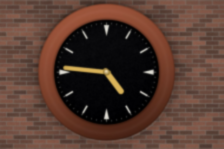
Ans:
4h46
